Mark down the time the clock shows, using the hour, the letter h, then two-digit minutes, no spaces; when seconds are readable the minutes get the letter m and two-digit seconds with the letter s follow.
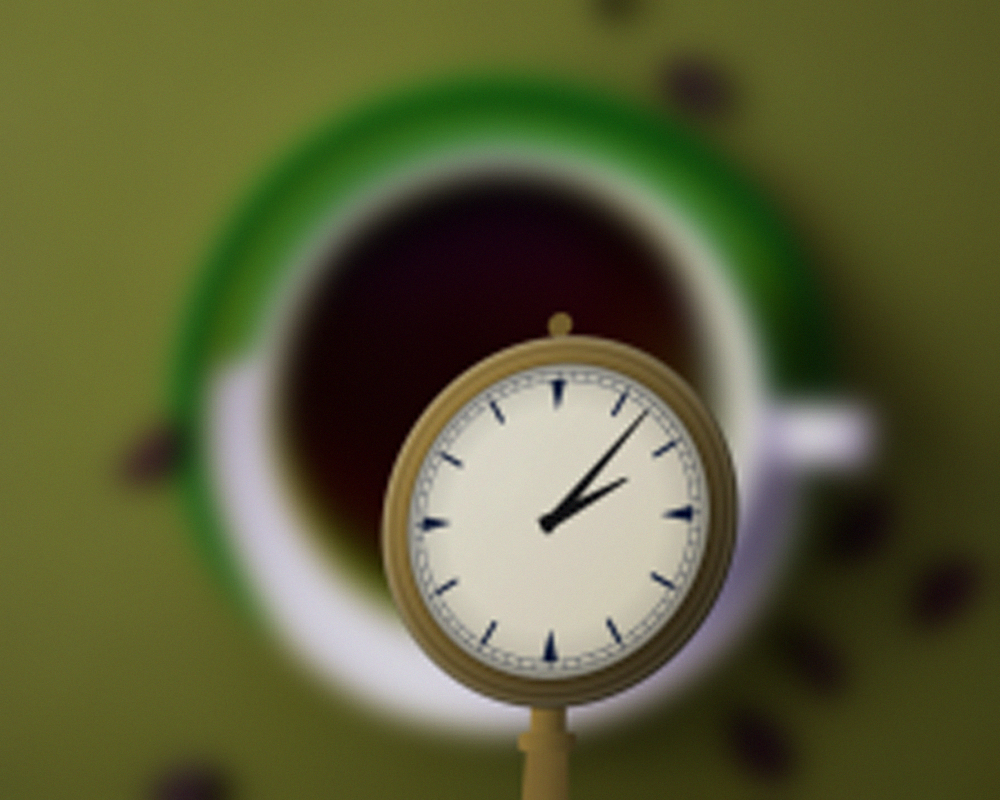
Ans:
2h07
